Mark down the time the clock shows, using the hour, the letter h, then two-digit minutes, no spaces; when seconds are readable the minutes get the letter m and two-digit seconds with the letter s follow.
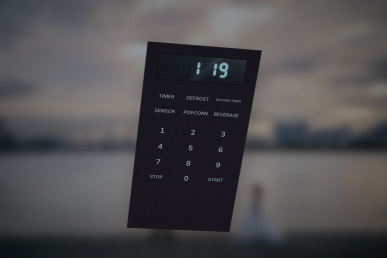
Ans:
1h19
